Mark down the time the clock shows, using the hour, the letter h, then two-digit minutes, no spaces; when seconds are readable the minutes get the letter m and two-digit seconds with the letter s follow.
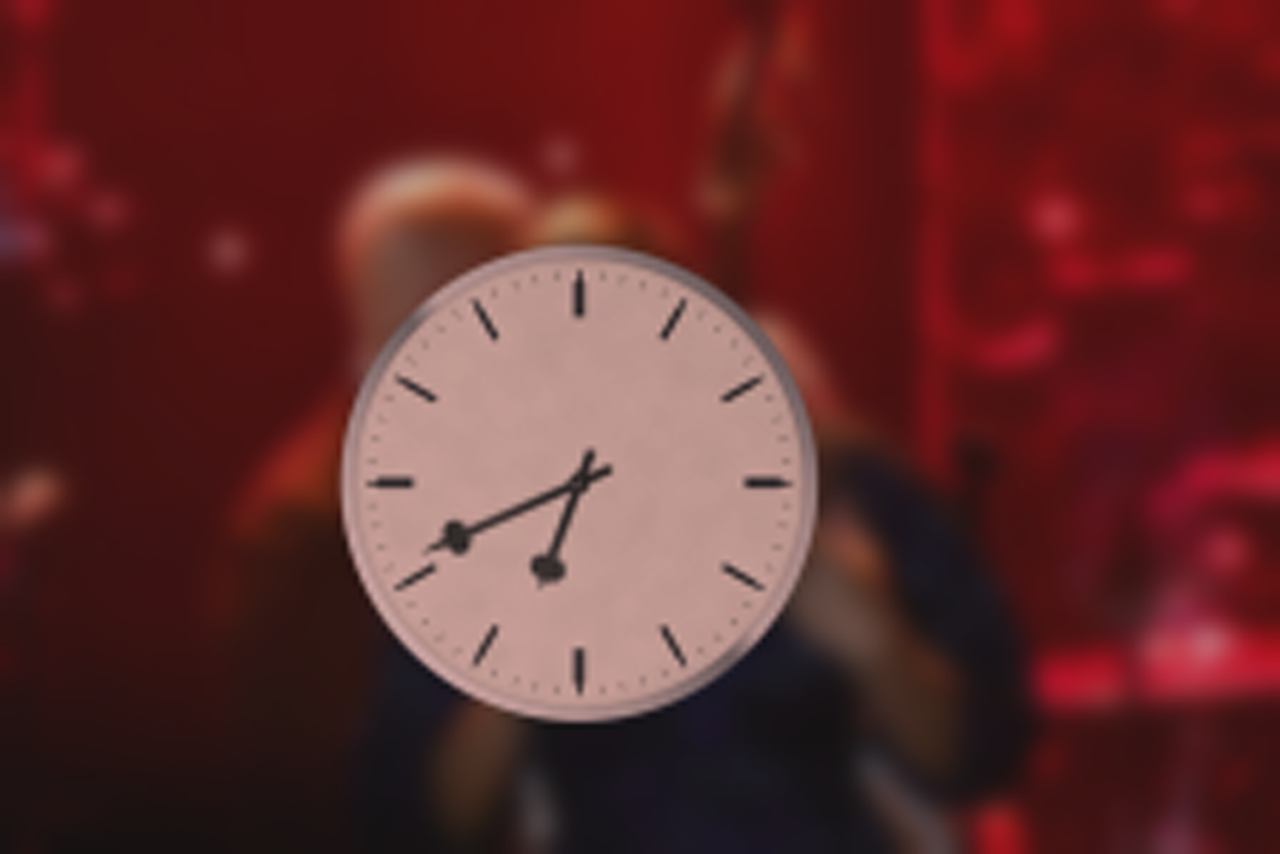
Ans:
6h41
